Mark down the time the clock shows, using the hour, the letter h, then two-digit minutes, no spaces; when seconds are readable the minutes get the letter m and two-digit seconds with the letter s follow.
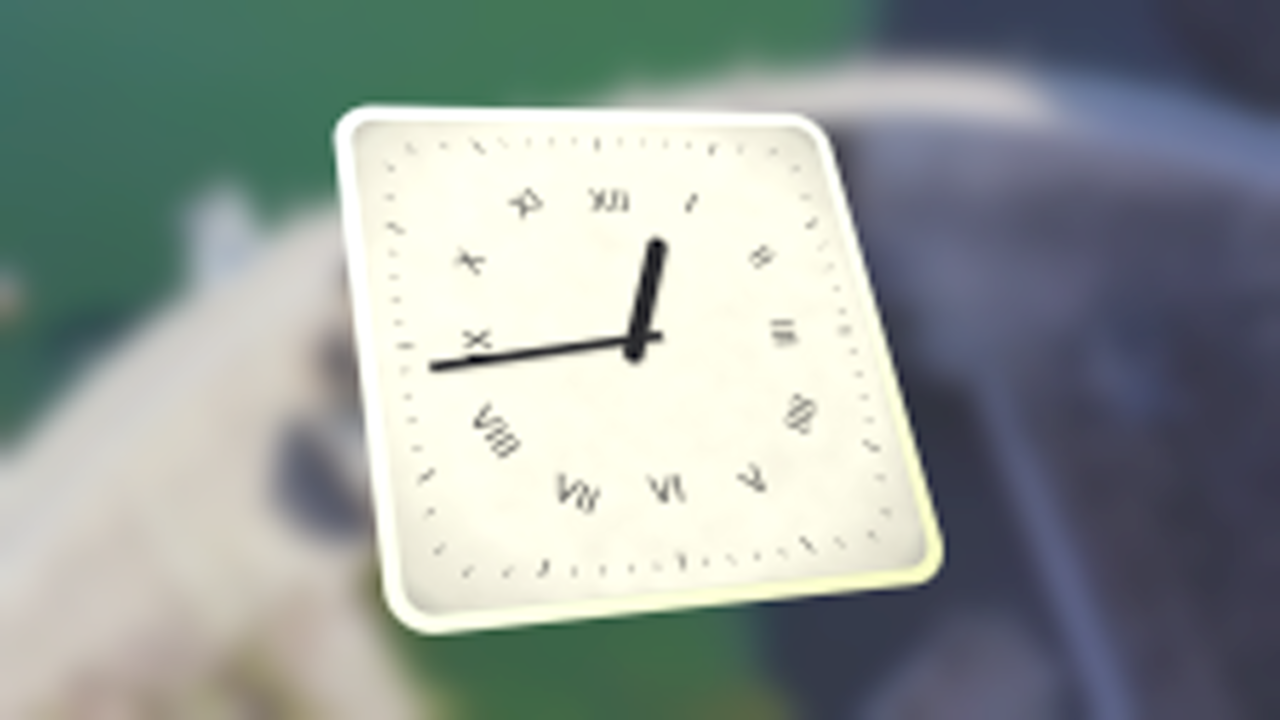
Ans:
12h44
